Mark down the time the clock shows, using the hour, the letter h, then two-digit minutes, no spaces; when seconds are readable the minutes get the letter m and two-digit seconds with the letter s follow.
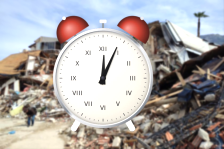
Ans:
12h04
